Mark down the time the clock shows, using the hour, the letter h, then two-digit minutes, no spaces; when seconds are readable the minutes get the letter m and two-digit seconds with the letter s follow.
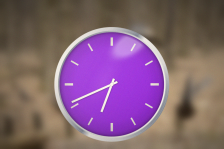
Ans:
6h41
